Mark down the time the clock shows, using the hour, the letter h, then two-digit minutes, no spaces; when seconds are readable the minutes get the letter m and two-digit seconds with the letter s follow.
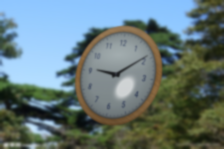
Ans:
9h09
